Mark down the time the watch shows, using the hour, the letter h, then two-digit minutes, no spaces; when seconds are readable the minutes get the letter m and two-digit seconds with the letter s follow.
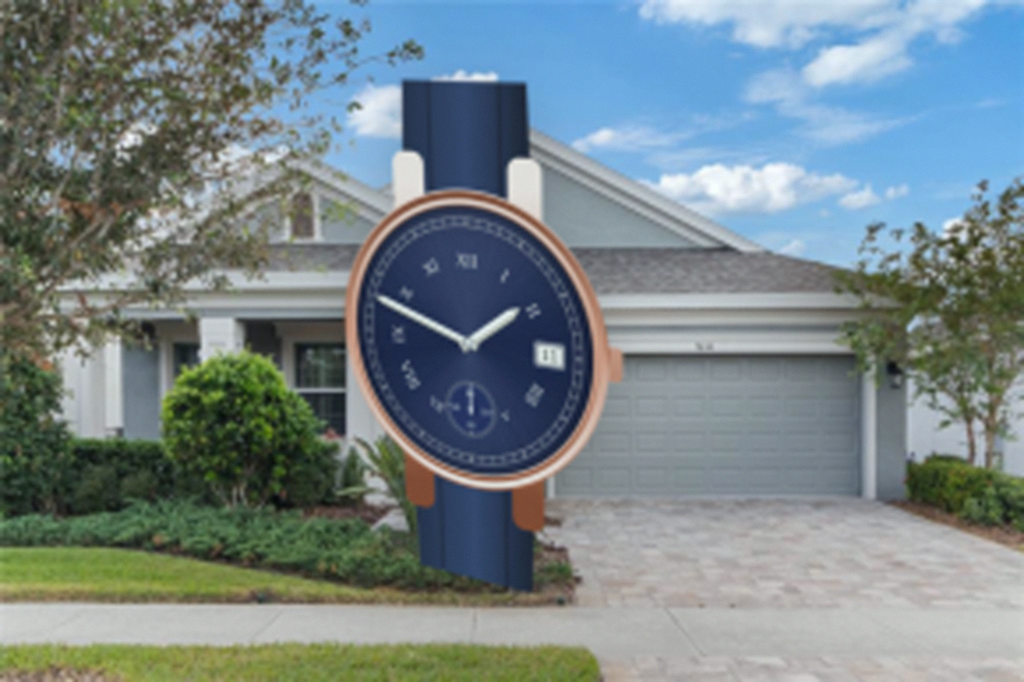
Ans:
1h48
